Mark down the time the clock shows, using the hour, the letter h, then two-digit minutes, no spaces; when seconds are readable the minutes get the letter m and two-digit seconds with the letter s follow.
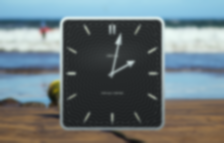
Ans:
2h02
